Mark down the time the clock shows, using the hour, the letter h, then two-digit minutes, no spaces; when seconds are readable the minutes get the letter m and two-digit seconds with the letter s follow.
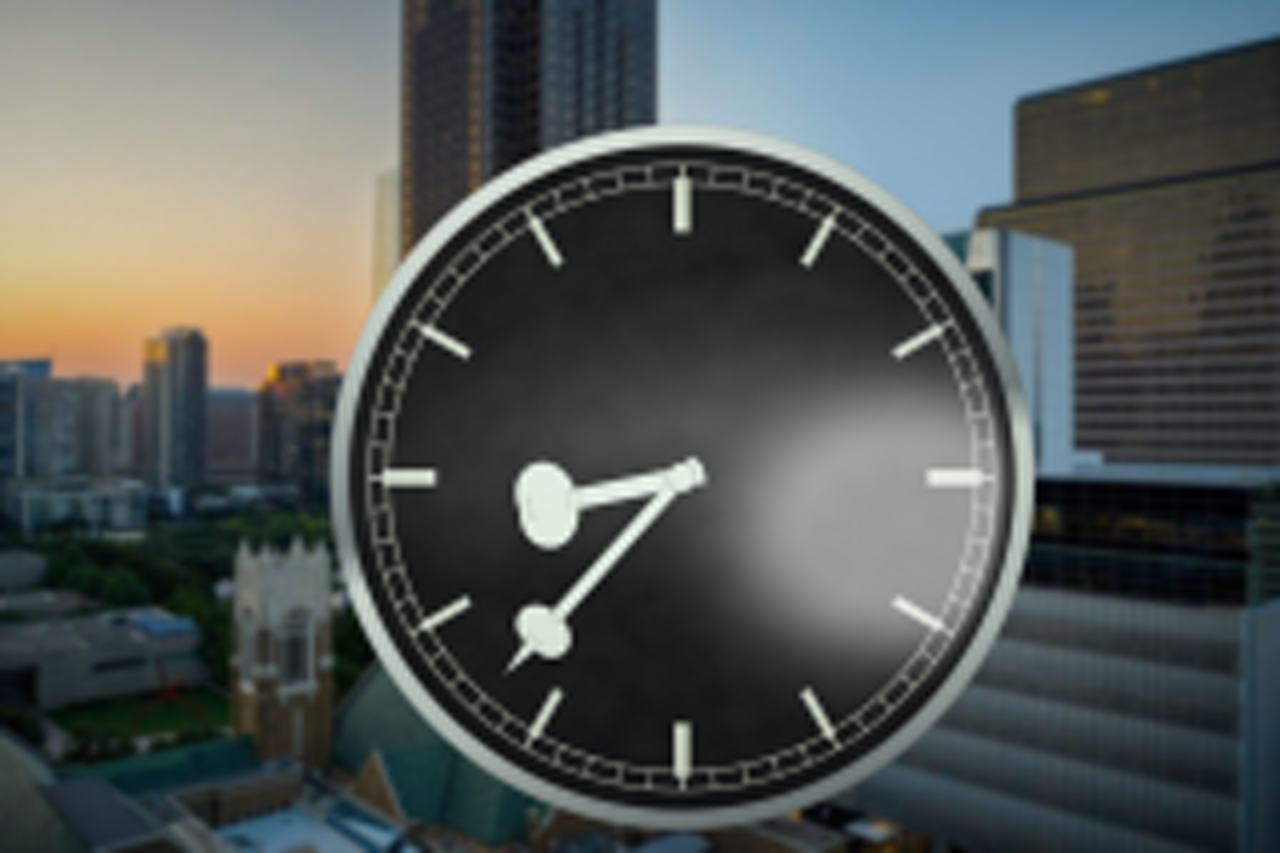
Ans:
8h37
